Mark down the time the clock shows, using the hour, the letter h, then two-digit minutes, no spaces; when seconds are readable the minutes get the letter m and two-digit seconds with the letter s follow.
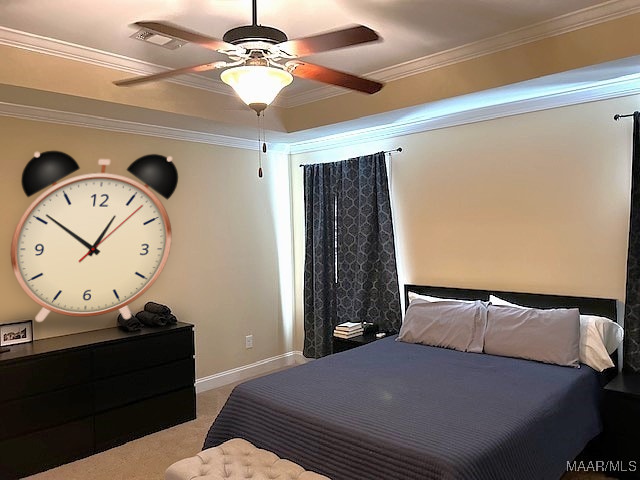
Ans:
12h51m07s
